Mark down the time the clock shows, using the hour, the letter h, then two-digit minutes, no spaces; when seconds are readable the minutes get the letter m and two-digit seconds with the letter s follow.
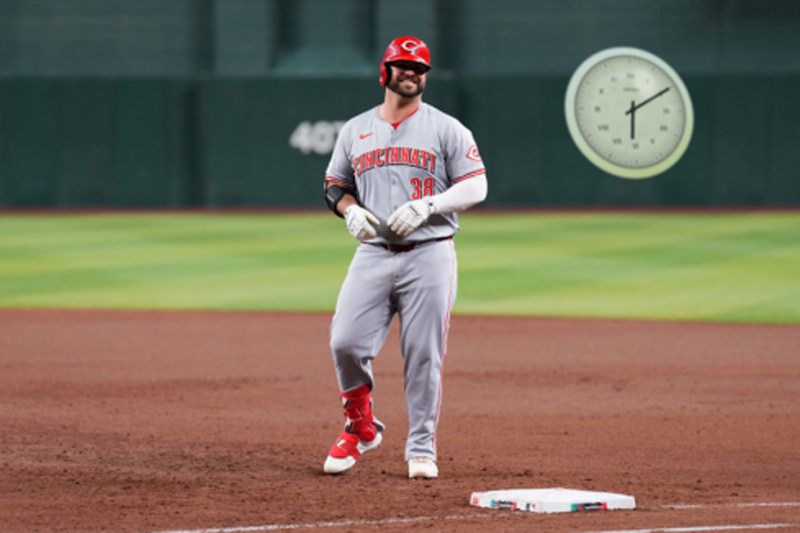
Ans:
6h10
